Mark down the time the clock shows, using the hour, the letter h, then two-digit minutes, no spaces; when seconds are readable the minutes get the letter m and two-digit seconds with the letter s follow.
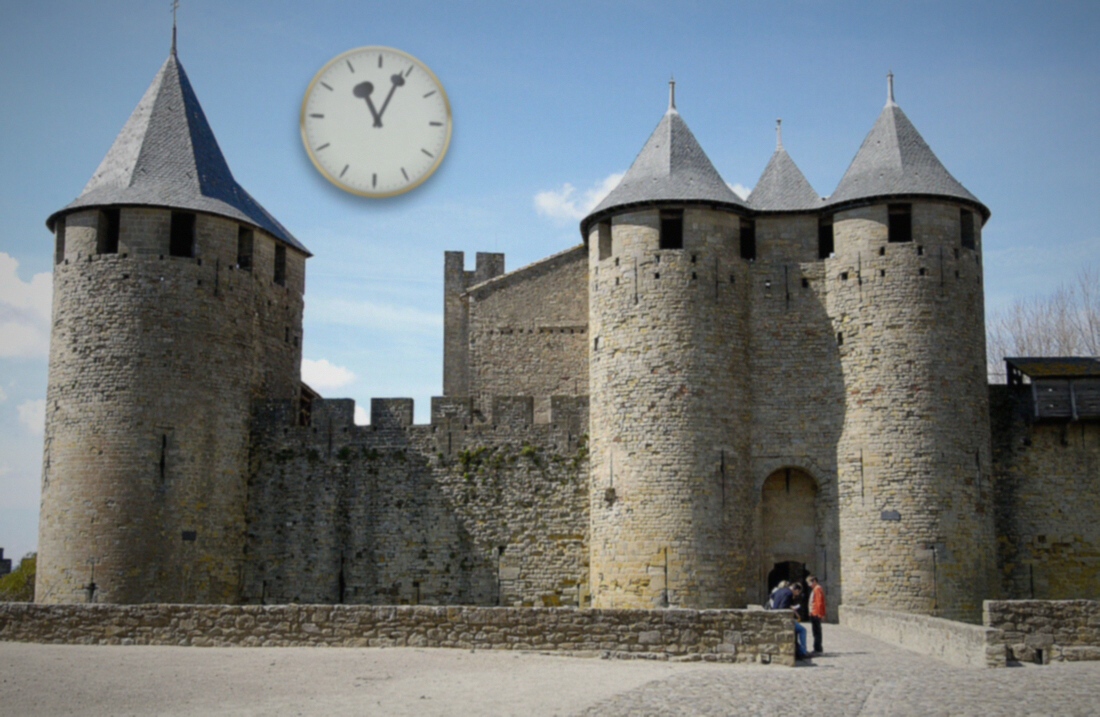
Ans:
11h04
